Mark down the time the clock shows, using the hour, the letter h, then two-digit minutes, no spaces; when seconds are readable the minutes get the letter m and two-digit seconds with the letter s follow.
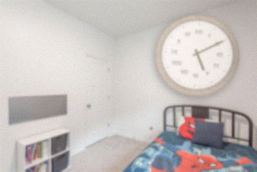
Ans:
5h10
